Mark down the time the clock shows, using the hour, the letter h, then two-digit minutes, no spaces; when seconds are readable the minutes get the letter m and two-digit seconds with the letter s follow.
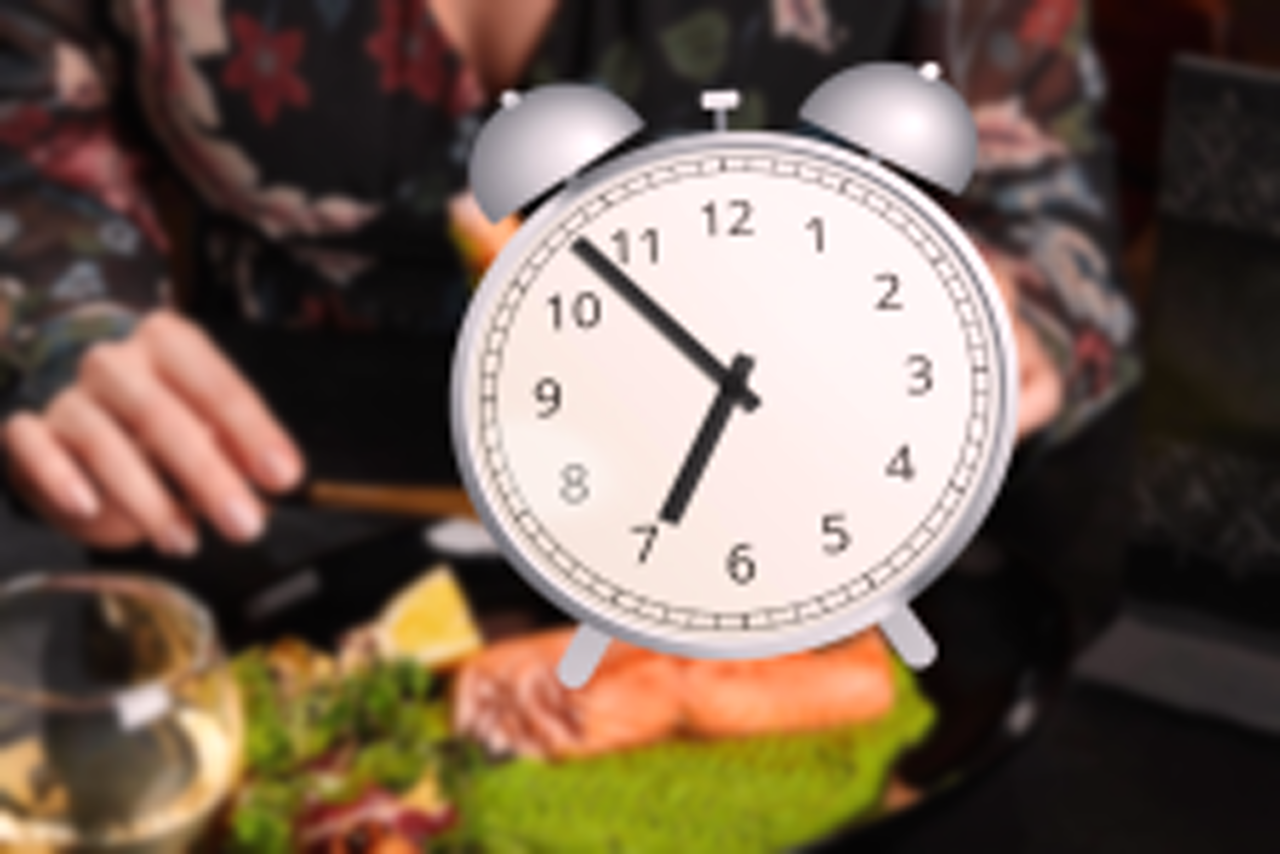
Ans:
6h53
